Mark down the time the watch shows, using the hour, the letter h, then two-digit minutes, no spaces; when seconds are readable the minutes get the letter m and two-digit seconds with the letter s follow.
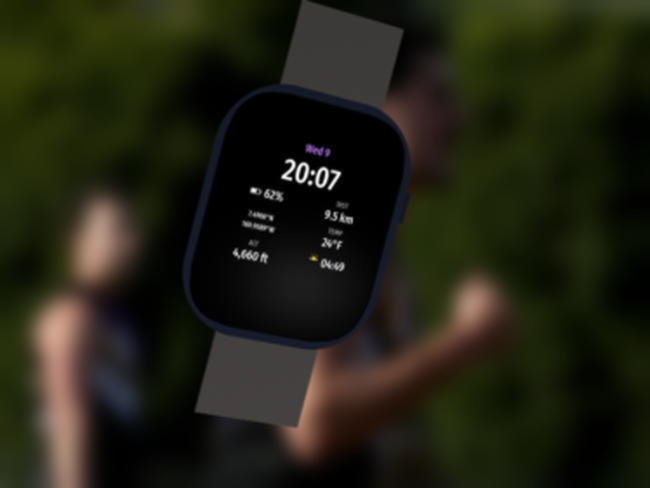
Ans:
20h07
